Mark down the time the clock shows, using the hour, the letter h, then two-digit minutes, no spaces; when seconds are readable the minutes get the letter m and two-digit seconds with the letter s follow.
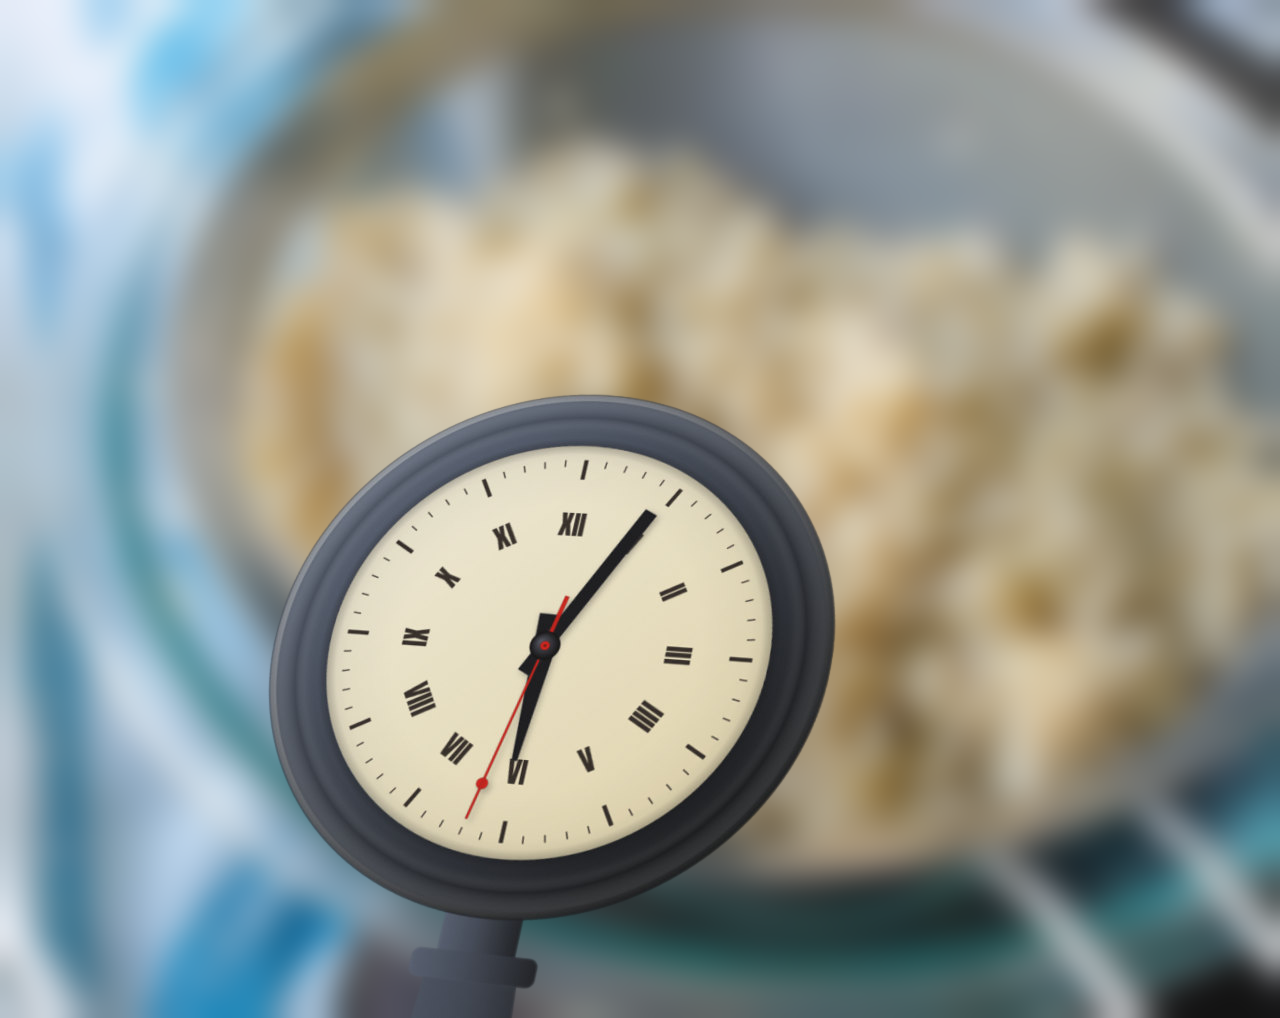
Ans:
6h04m32s
